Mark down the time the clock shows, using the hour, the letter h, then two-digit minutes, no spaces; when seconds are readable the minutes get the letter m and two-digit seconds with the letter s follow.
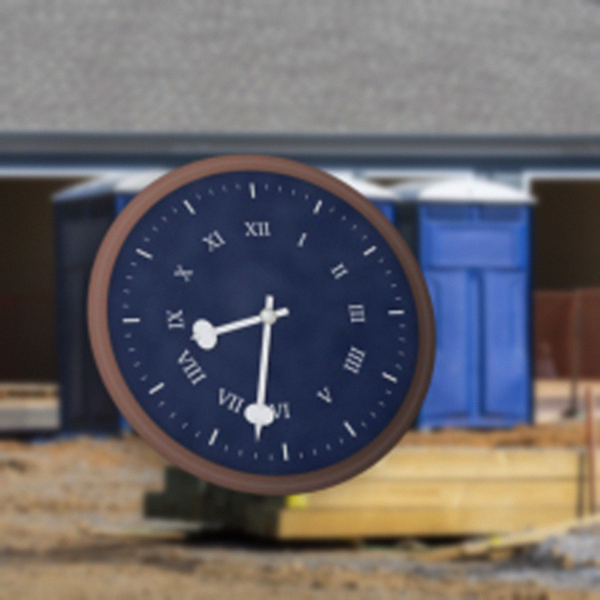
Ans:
8h32
